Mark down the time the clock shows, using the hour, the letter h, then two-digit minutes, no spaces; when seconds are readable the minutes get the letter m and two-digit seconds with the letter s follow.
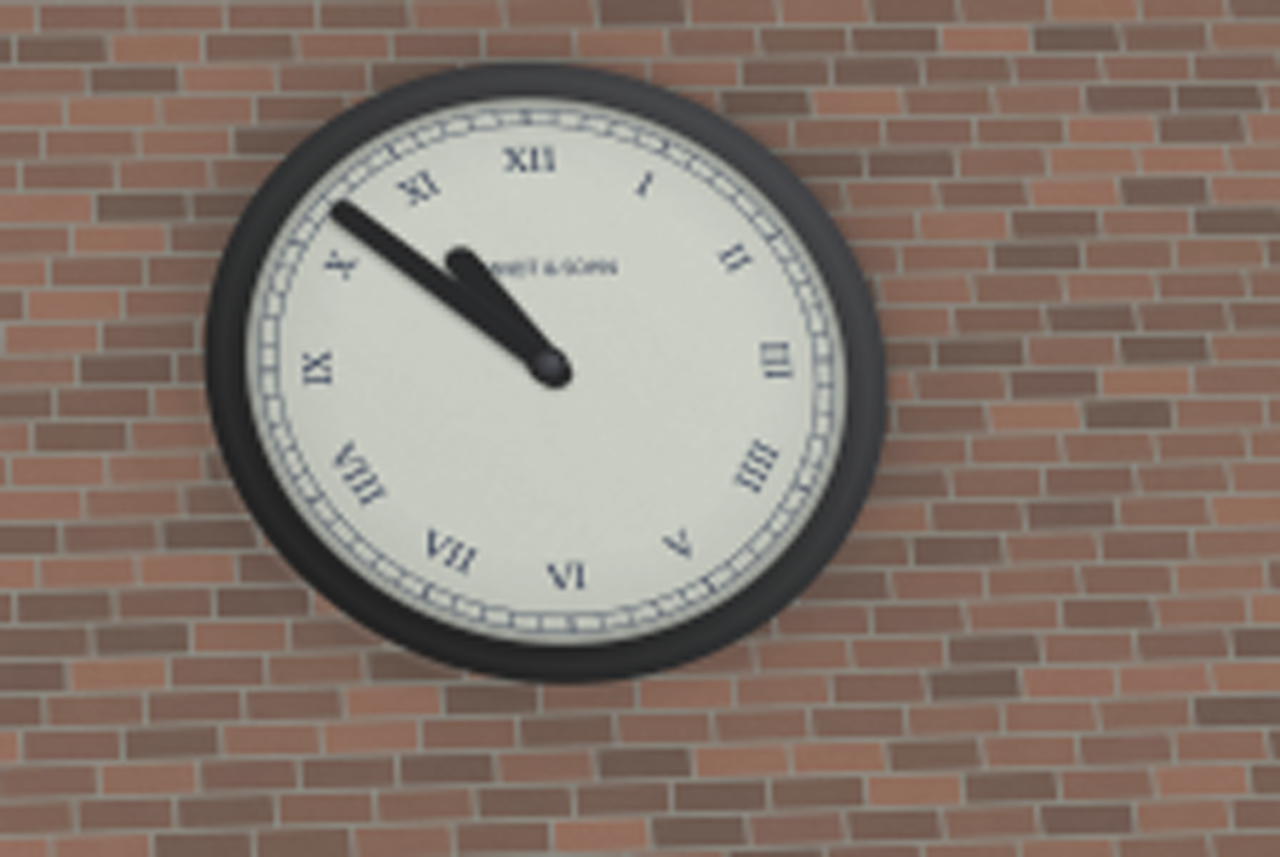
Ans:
10h52
